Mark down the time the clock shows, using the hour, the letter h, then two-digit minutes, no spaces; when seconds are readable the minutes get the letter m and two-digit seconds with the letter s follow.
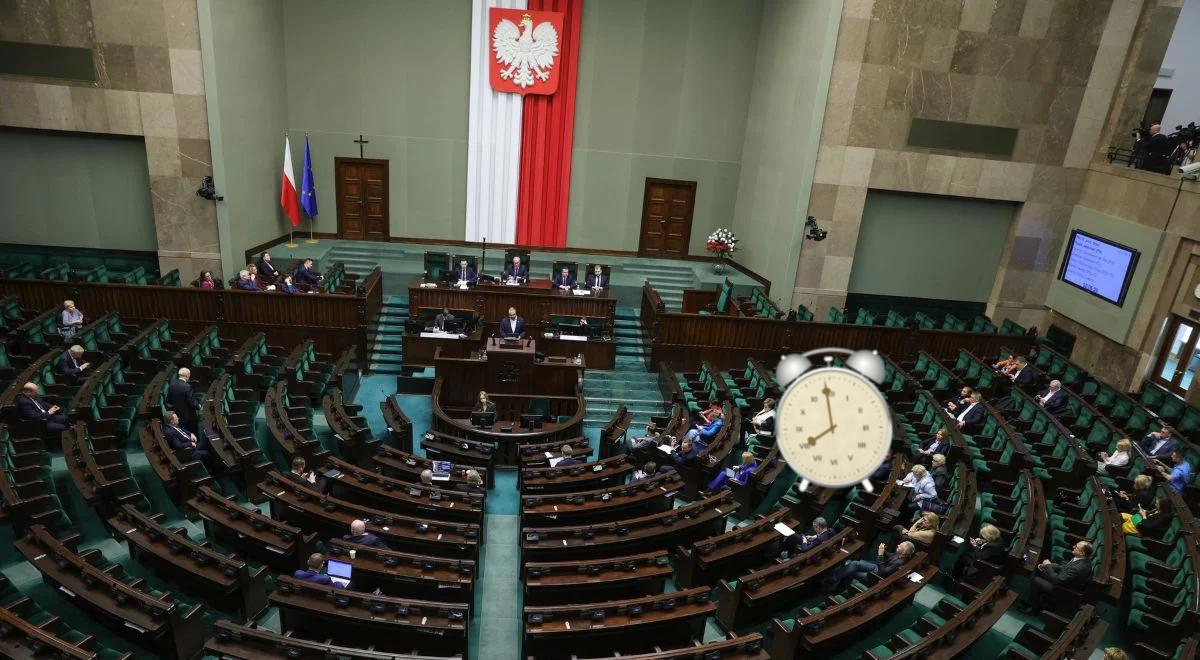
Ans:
7h59
